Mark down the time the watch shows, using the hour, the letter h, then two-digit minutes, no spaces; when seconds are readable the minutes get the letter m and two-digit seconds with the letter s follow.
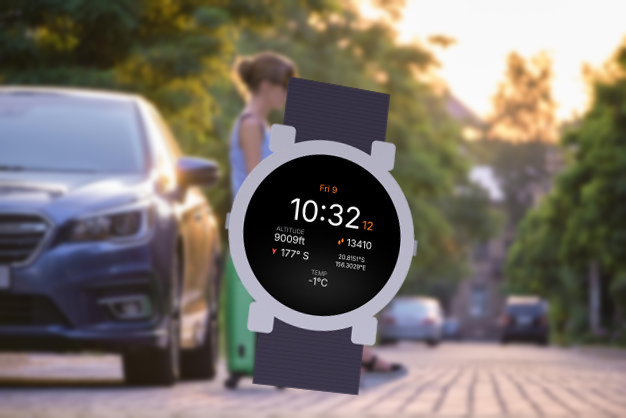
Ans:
10h32m12s
